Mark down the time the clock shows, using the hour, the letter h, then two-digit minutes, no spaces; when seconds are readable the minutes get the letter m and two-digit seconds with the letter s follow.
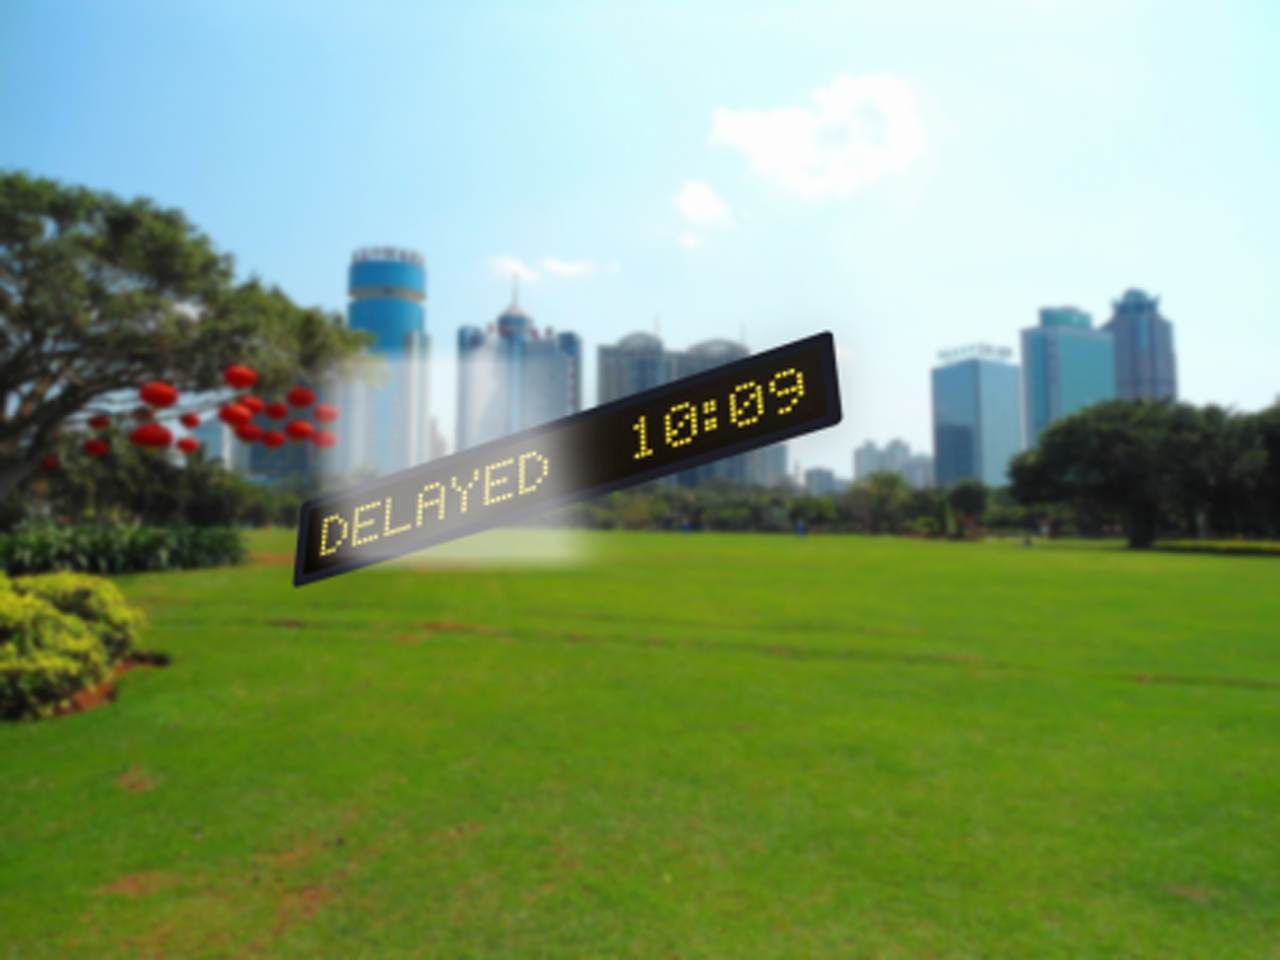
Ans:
10h09
